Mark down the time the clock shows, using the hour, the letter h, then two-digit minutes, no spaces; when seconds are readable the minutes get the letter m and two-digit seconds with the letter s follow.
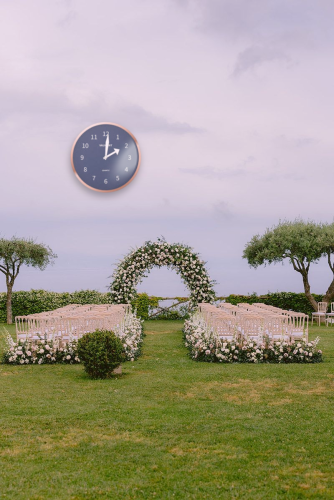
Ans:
2h01
